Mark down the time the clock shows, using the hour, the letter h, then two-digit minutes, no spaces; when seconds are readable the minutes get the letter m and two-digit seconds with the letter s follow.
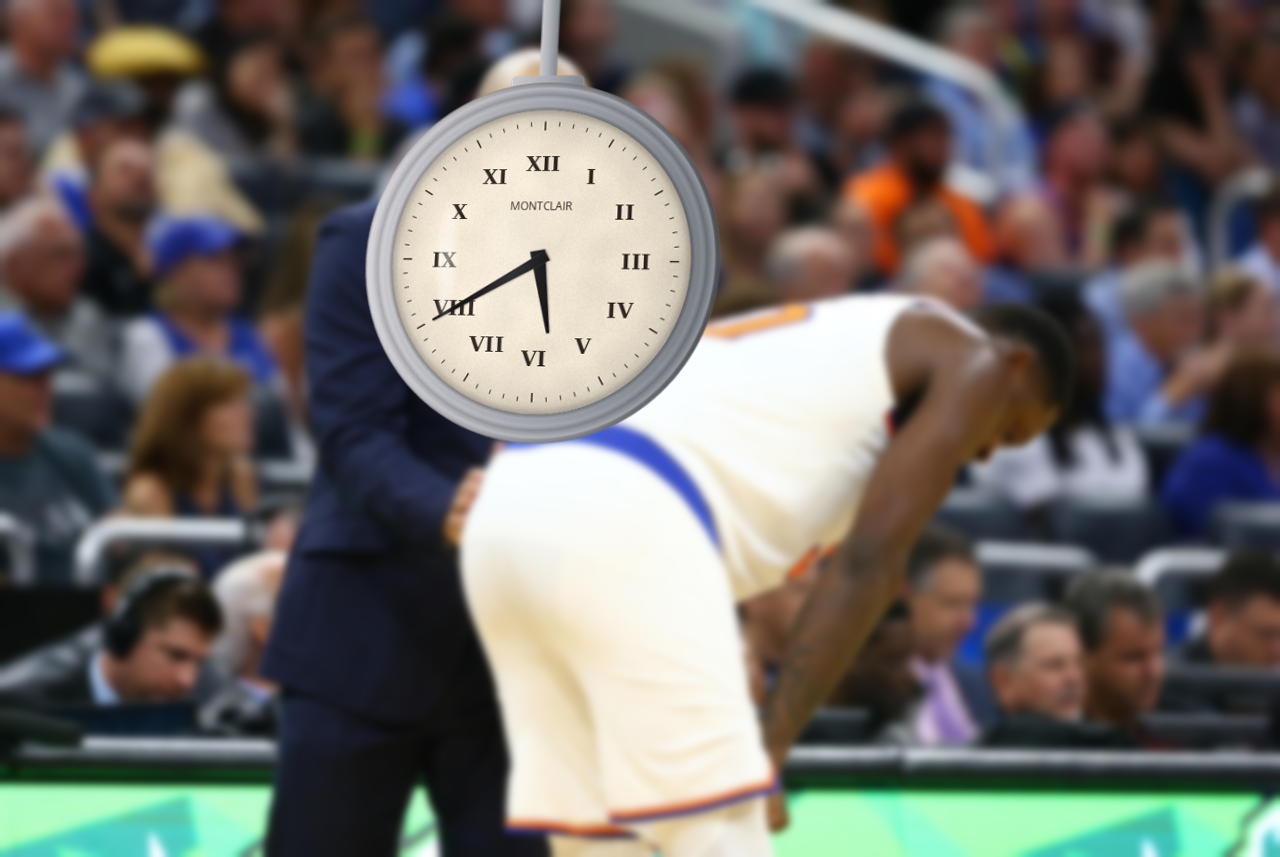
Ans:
5h40
